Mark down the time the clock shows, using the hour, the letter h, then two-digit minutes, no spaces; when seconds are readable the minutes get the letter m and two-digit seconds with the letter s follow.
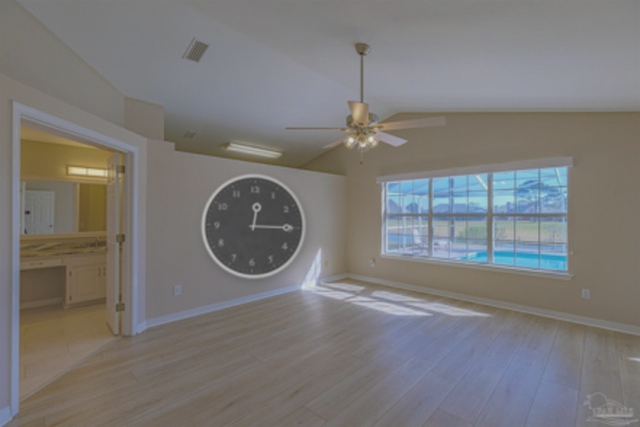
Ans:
12h15
